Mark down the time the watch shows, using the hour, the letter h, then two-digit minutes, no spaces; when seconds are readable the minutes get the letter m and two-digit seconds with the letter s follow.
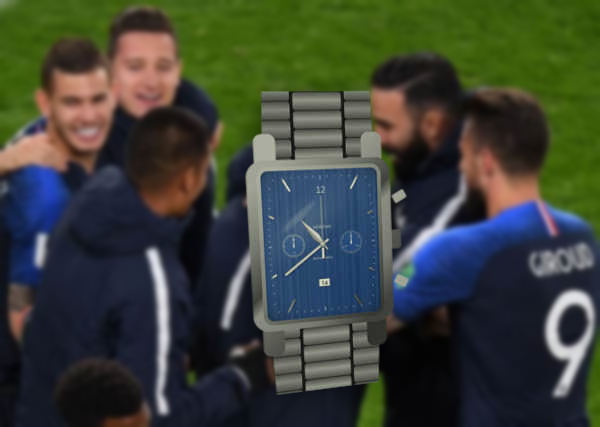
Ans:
10h39
